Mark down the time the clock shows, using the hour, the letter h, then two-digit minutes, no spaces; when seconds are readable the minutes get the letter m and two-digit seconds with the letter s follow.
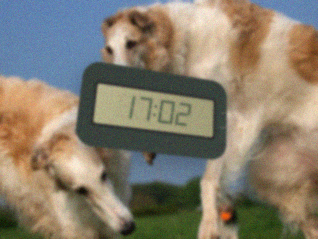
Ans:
17h02
